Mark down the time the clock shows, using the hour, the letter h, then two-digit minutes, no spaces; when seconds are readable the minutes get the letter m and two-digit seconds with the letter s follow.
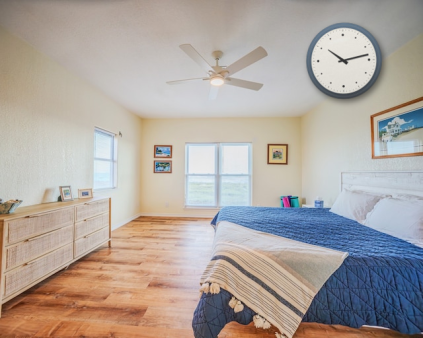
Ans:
10h13
